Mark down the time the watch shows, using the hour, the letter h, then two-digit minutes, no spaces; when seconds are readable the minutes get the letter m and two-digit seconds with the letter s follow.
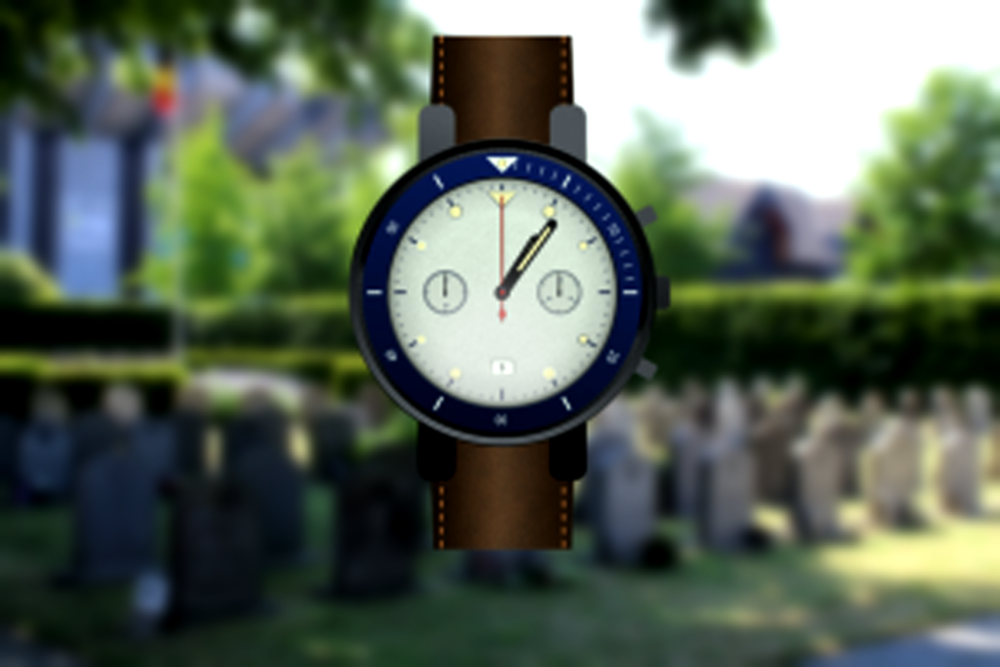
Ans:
1h06
